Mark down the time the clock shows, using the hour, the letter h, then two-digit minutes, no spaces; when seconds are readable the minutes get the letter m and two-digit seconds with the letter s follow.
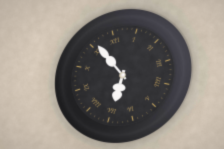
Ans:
6h56
